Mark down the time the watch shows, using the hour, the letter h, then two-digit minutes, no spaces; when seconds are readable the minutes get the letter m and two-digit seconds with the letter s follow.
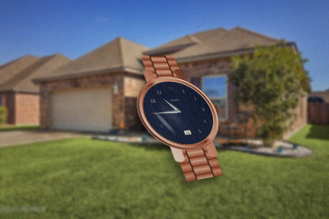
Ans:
10h45
